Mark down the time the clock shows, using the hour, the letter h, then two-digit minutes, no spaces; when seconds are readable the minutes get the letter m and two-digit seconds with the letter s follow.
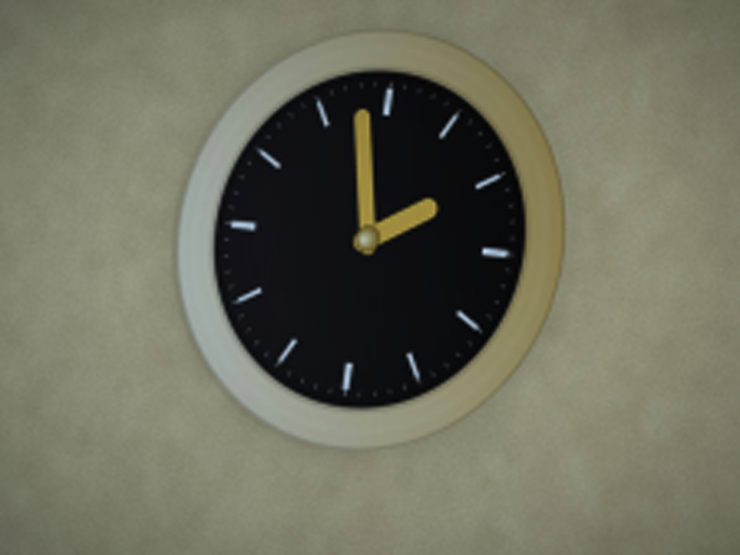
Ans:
1h58
